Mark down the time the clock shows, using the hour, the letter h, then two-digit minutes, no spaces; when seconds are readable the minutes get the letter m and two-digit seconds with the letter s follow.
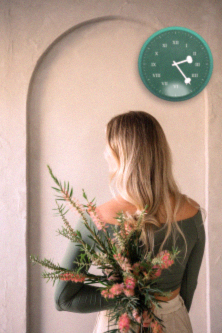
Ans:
2h24
